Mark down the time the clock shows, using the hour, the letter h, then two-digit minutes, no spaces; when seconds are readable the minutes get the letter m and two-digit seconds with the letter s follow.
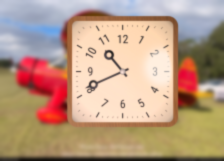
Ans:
10h41
